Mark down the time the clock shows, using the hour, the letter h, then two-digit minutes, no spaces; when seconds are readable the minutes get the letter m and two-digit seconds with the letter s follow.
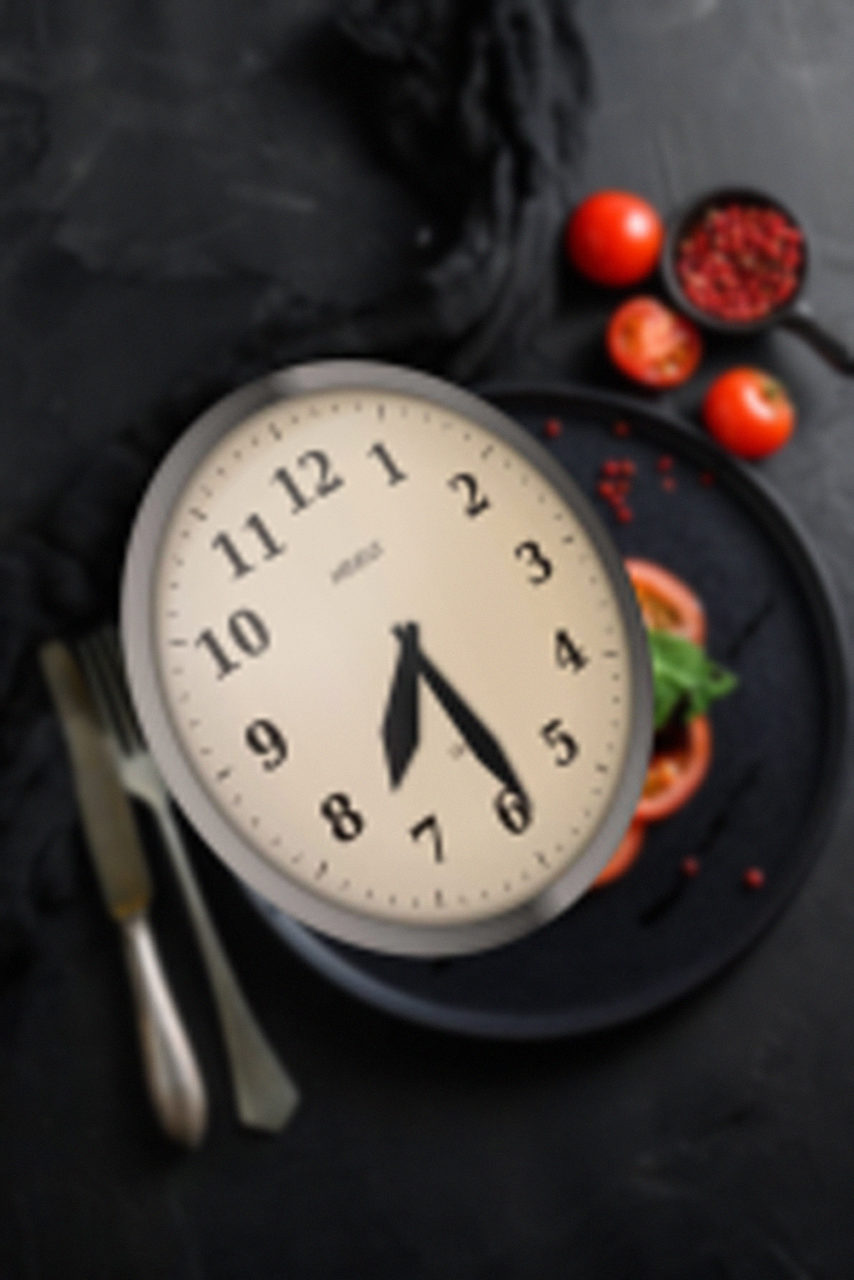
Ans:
7h29
